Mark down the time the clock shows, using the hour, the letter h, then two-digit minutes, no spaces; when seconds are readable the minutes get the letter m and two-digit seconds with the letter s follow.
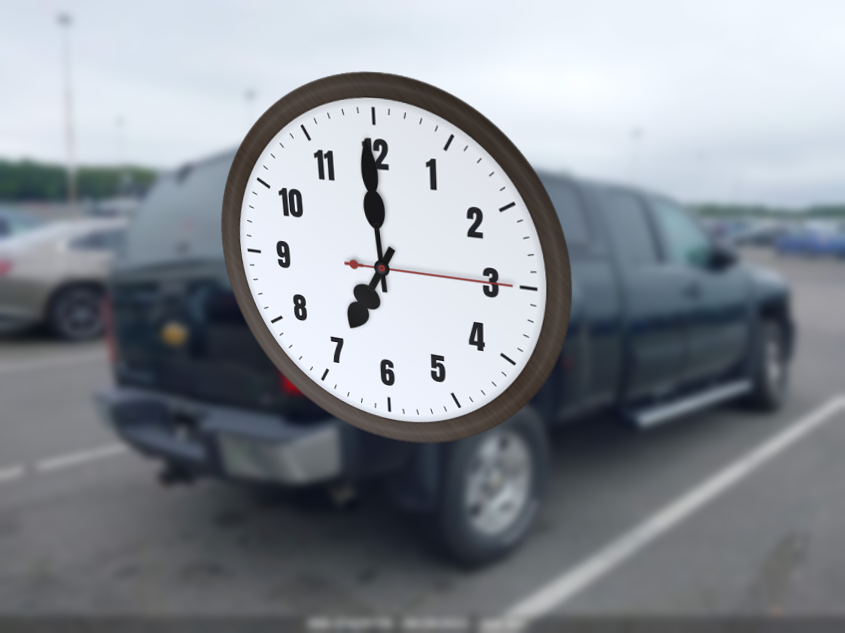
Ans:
6h59m15s
